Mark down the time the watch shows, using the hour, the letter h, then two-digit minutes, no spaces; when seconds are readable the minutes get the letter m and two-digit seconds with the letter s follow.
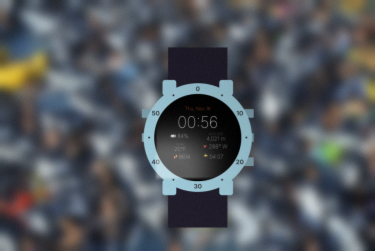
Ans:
0h56
